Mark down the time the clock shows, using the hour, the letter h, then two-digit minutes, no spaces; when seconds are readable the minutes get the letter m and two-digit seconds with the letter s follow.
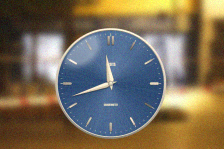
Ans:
11h42
